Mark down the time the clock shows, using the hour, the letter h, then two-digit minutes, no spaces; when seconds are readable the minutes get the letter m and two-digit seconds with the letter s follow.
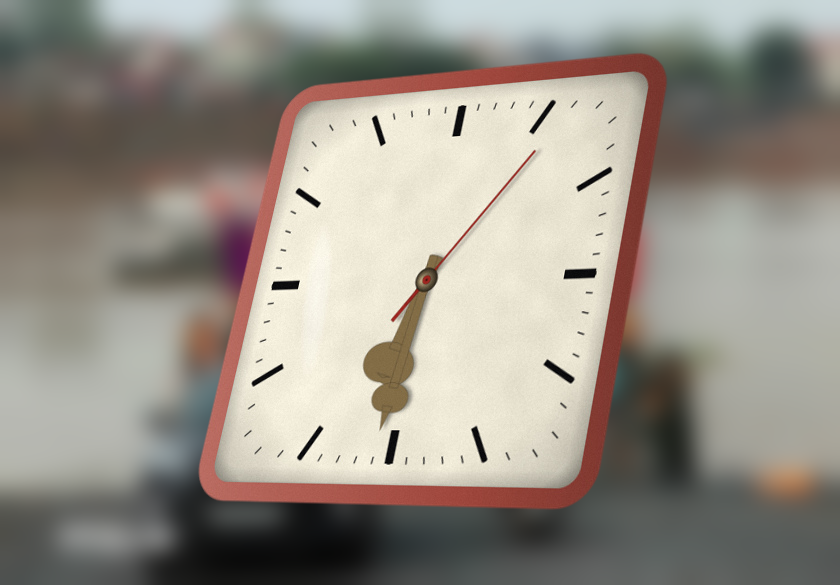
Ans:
6h31m06s
